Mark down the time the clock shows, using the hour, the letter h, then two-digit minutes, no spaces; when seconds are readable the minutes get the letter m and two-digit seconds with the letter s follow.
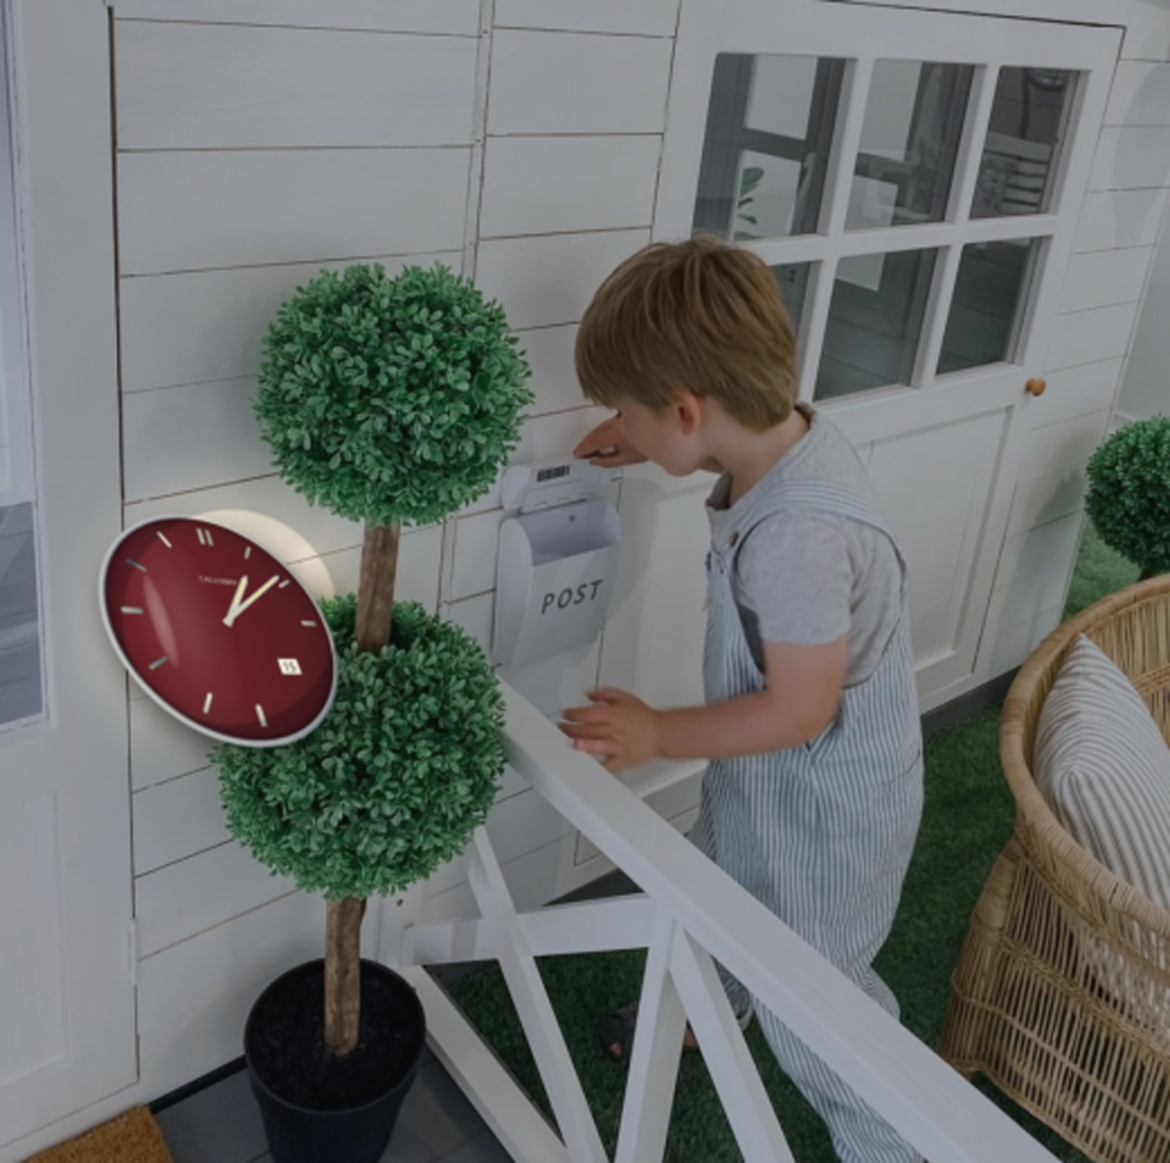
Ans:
1h09
